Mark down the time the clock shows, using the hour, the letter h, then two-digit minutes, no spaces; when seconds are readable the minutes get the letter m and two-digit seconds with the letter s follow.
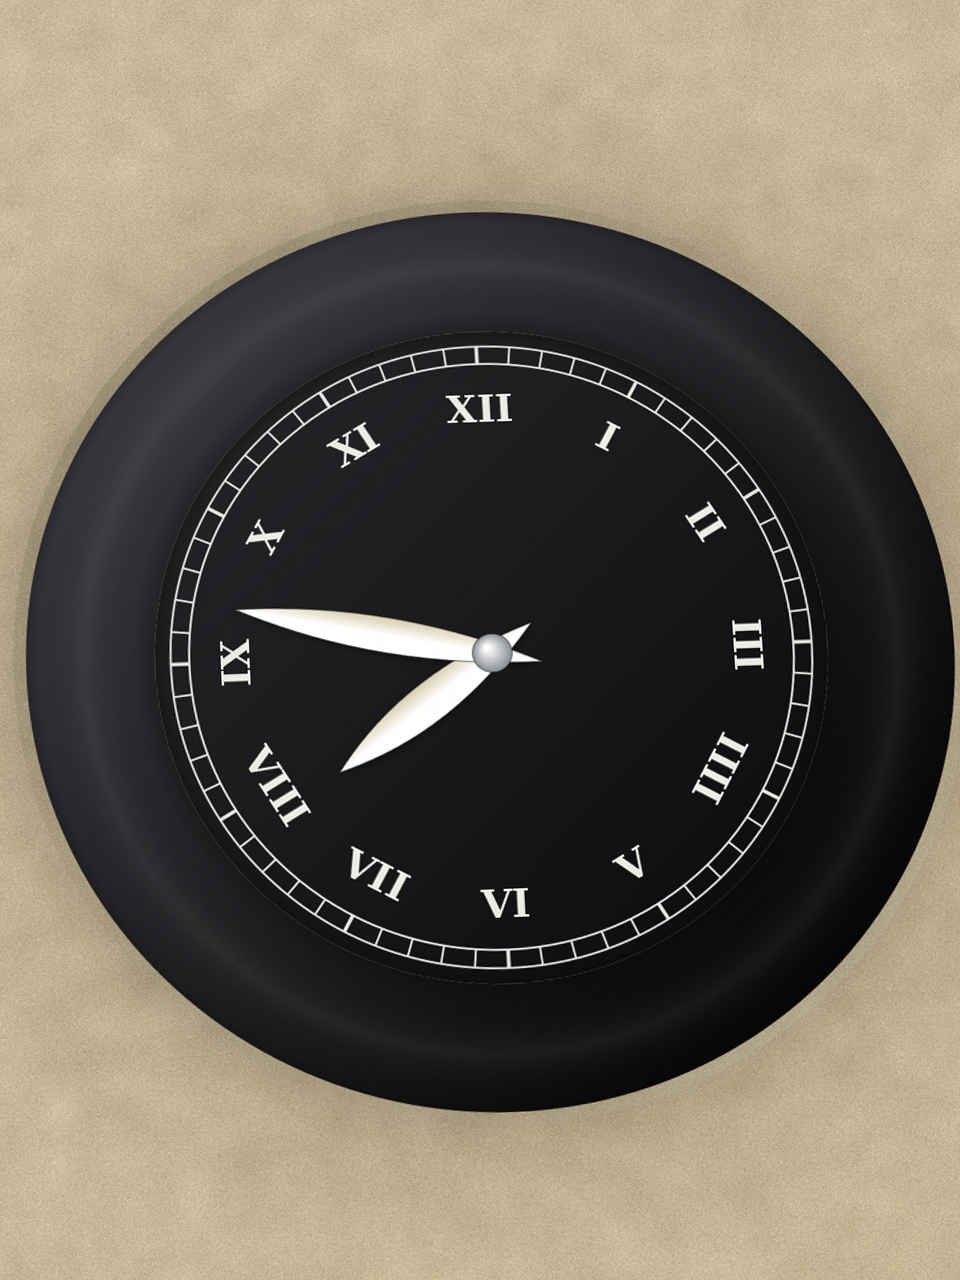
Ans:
7h47
